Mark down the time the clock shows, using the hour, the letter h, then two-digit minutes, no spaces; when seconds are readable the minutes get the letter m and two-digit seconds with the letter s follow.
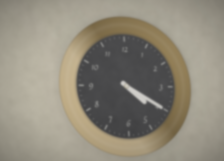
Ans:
4h20
